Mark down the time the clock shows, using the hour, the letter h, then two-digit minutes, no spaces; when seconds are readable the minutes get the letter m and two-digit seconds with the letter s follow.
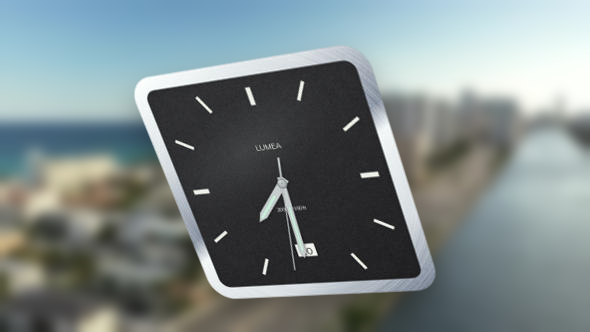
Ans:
7h30m32s
